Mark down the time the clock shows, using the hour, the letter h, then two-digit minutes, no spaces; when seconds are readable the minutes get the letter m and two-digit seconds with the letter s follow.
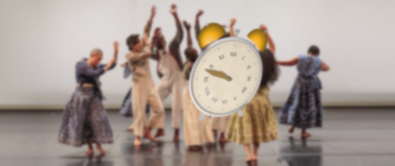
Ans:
9h48
